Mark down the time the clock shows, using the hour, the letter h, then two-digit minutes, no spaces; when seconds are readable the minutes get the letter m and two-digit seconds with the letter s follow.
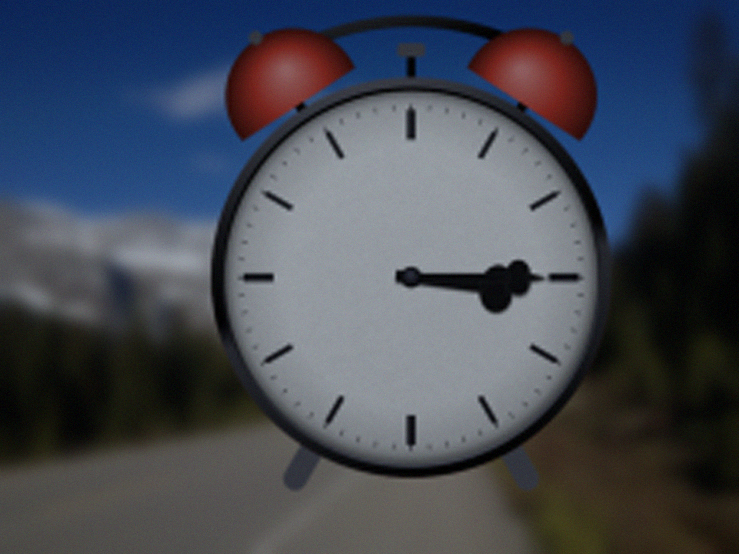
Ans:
3h15
